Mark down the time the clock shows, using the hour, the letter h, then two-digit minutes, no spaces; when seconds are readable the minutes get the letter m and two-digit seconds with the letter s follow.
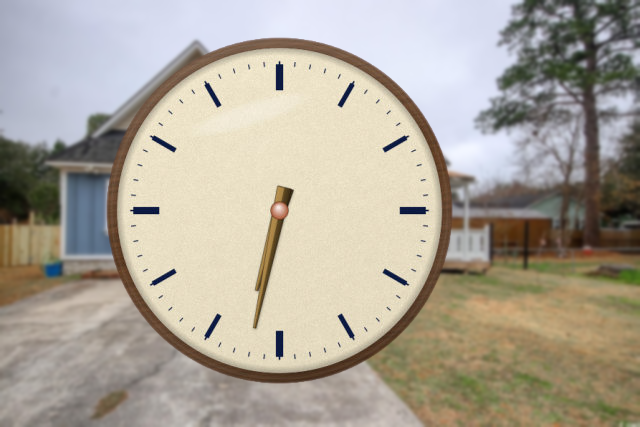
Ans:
6h32
